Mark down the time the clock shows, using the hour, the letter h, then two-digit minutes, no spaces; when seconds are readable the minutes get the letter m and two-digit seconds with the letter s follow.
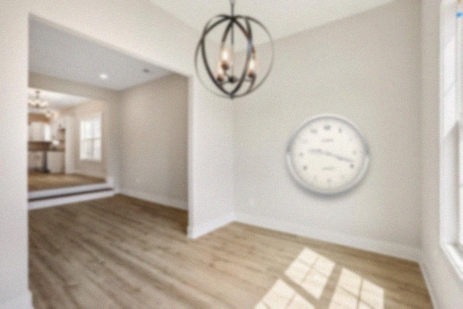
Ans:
9h18
